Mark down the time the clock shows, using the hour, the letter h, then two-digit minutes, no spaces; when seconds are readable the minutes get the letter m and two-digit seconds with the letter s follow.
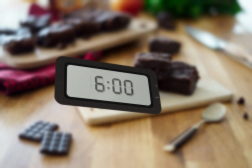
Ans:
6h00
